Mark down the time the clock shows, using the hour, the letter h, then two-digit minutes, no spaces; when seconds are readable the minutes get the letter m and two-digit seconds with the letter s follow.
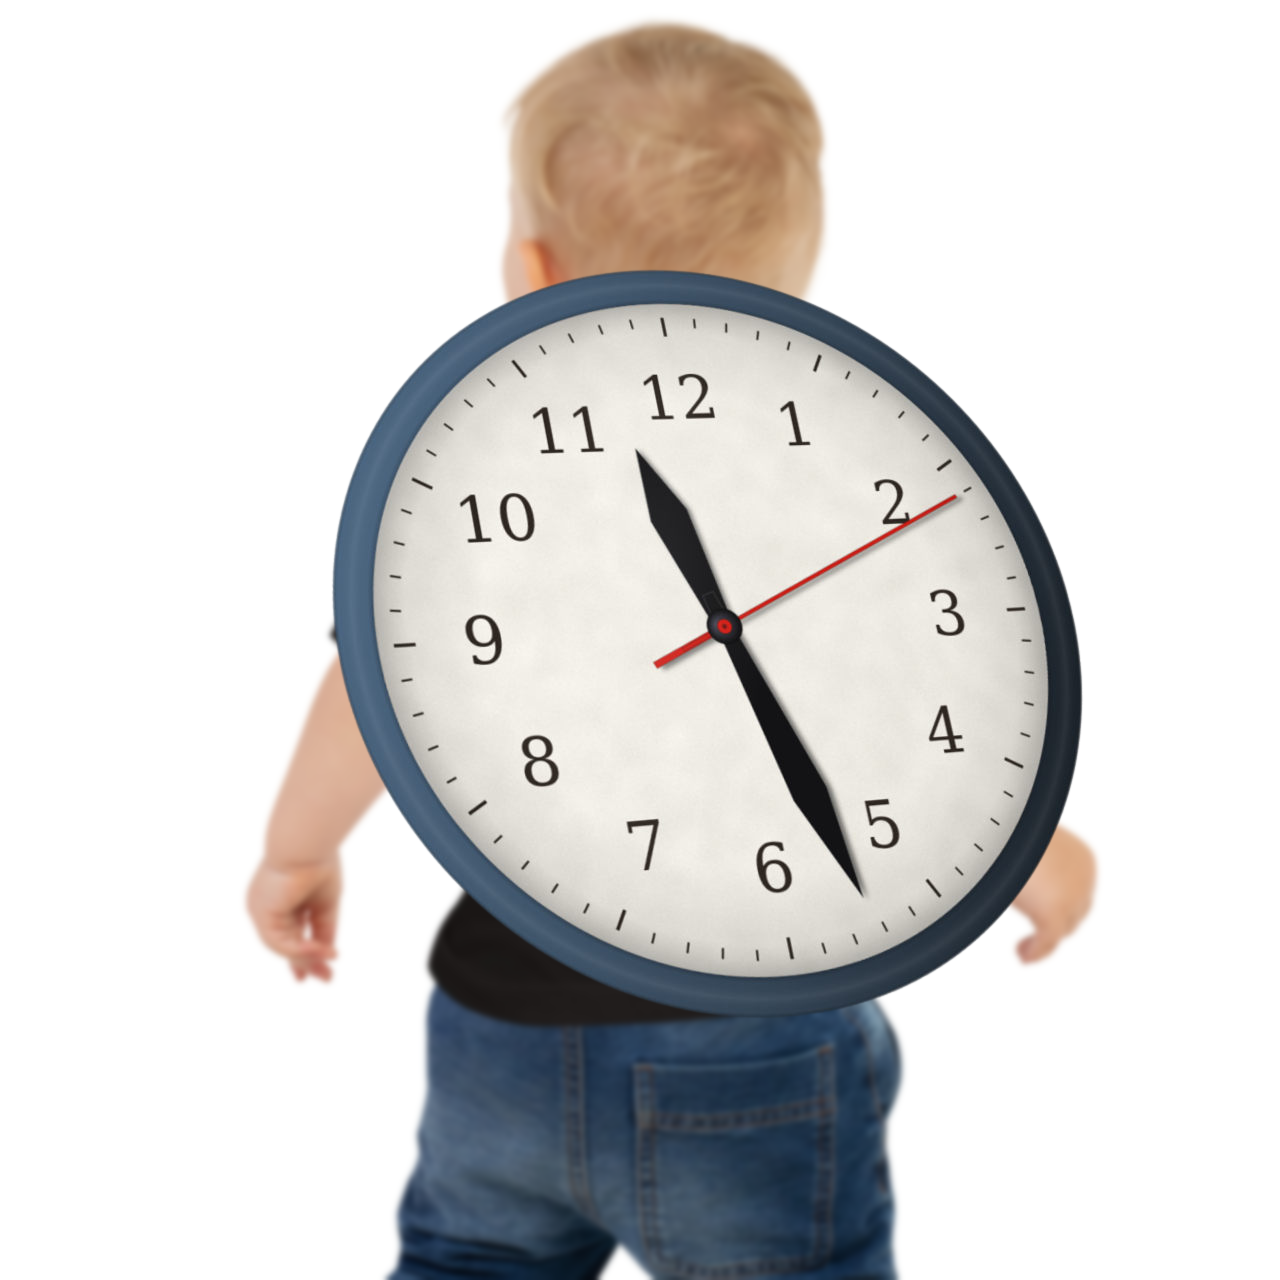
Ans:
11h27m11s
